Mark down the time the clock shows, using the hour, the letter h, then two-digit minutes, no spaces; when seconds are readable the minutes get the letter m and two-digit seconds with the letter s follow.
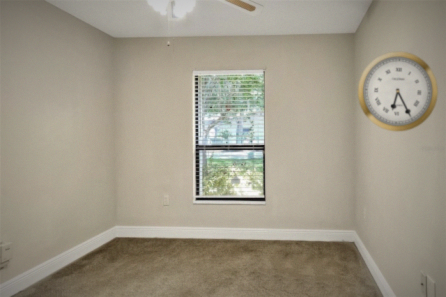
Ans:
6h25
